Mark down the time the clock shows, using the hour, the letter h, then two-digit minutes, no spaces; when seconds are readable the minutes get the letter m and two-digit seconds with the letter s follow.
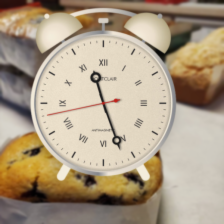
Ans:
11h26m43s
